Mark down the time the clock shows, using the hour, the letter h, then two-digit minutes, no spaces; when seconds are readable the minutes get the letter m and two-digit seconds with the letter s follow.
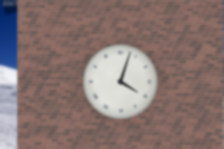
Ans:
4h03
